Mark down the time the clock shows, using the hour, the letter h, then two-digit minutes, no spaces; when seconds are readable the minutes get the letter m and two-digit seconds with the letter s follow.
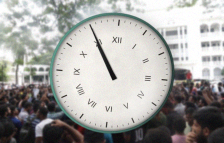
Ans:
10h55
